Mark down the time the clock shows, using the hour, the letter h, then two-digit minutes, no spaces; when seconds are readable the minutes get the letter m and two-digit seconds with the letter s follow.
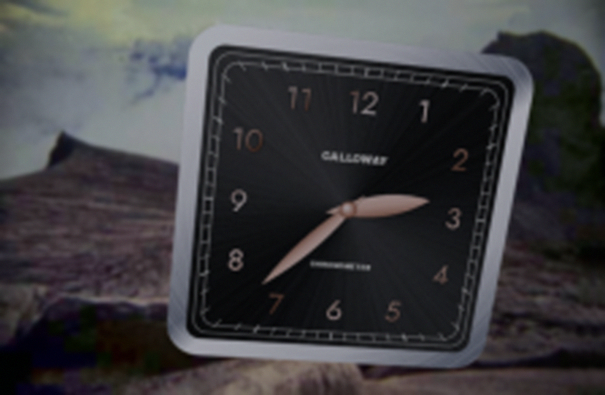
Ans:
2h37
